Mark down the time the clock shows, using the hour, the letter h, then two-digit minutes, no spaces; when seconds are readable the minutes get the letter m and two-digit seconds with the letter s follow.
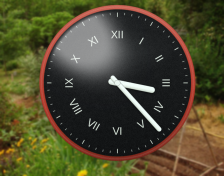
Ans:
3h23
